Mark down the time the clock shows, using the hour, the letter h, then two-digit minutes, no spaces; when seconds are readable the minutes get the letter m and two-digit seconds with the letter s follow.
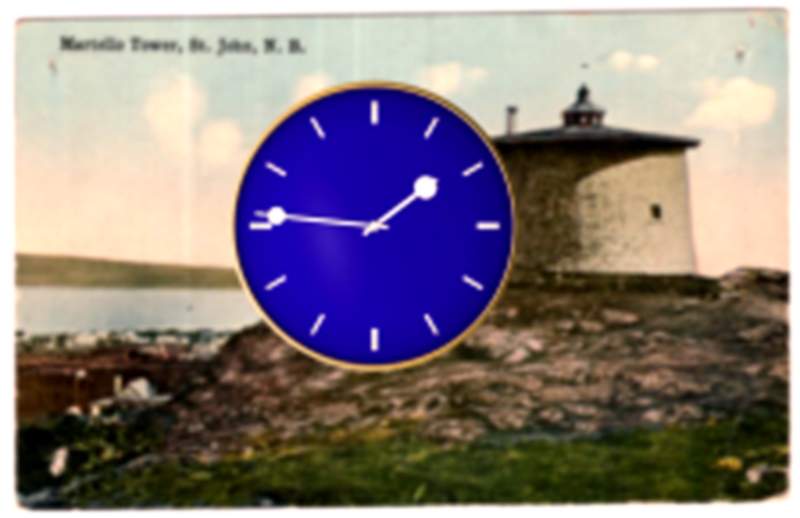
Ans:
1h46
